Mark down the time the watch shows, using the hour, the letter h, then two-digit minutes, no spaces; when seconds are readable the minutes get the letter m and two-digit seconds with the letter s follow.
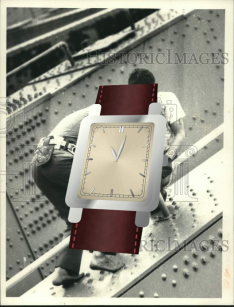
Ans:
11h02
